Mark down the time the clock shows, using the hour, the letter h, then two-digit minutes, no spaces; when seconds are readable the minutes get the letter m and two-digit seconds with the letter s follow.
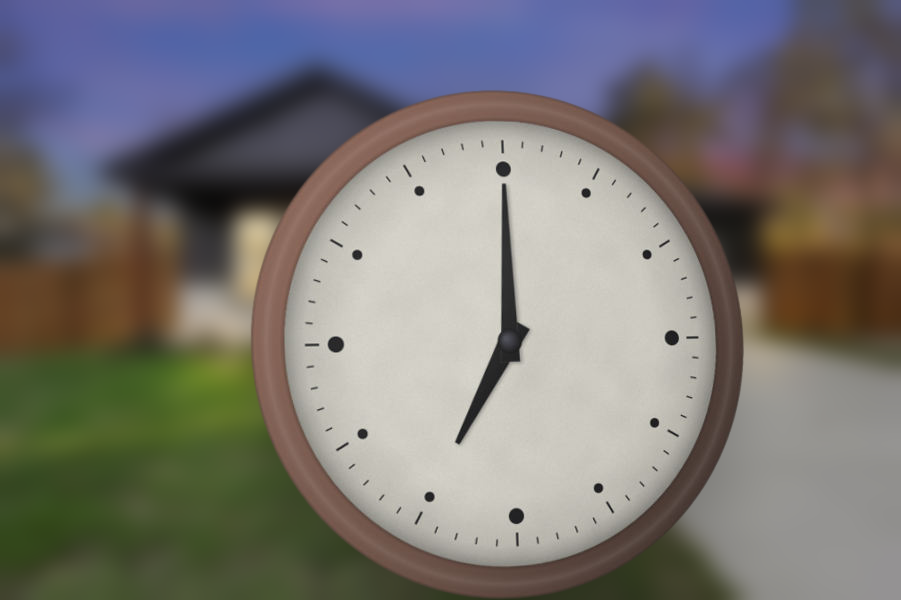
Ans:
7h00
